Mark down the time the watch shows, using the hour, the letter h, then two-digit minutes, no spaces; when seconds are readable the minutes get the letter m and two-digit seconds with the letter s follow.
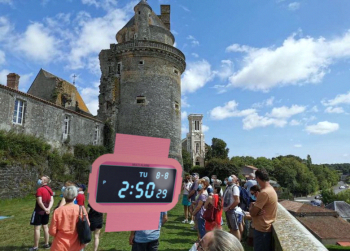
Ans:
2h50m29s
